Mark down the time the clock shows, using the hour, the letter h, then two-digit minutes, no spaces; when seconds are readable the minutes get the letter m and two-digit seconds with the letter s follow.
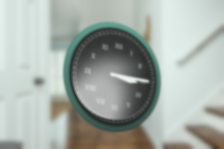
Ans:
3h15
